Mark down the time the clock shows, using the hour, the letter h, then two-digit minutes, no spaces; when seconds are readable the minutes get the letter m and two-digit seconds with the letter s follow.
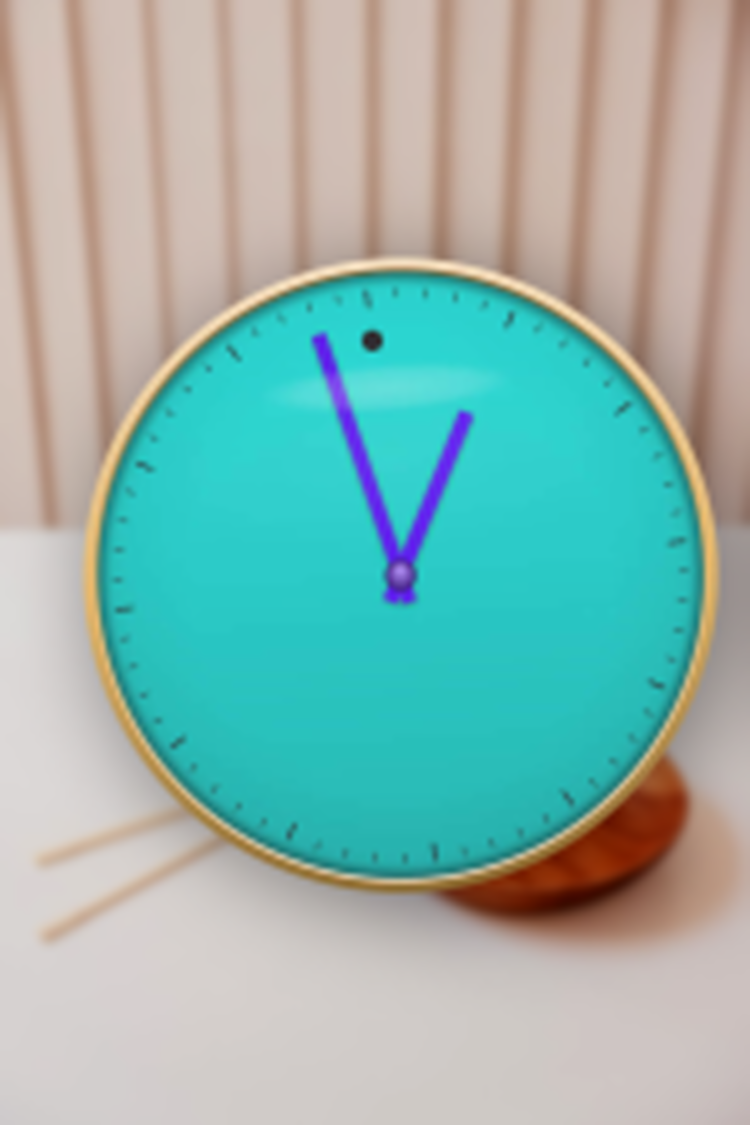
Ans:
12h58
